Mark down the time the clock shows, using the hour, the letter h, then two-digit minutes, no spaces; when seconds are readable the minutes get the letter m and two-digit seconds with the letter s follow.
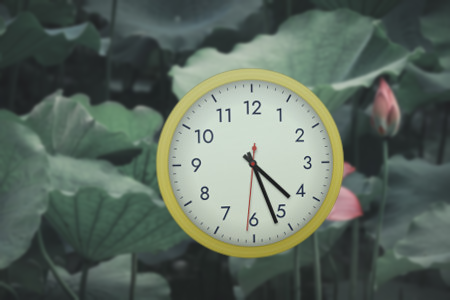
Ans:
4h26m31s
